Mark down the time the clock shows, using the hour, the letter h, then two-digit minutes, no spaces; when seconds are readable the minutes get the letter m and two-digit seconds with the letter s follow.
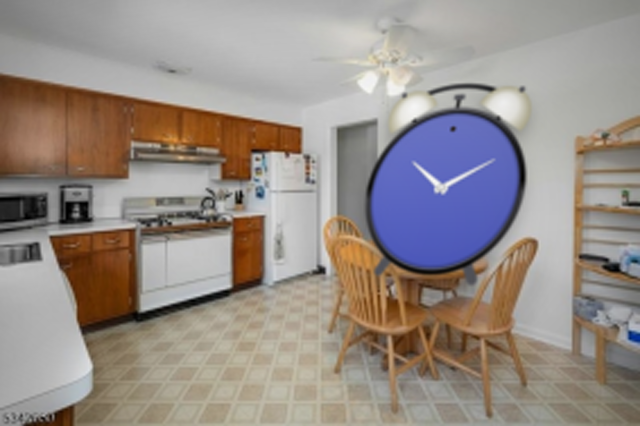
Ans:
10h10
